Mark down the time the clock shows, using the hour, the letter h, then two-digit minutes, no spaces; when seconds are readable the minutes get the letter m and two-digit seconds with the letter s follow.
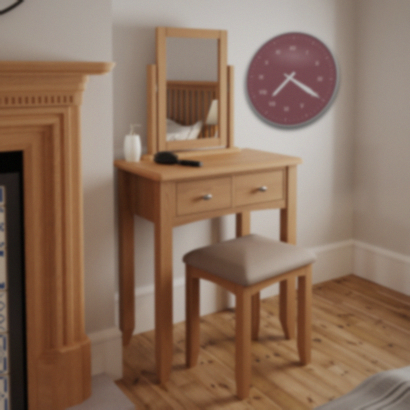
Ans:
7h20
